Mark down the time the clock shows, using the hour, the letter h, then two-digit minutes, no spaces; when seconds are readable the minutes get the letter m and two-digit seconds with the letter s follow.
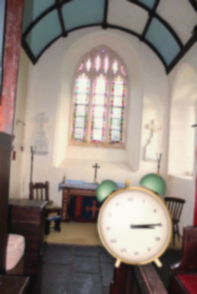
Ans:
3h15
